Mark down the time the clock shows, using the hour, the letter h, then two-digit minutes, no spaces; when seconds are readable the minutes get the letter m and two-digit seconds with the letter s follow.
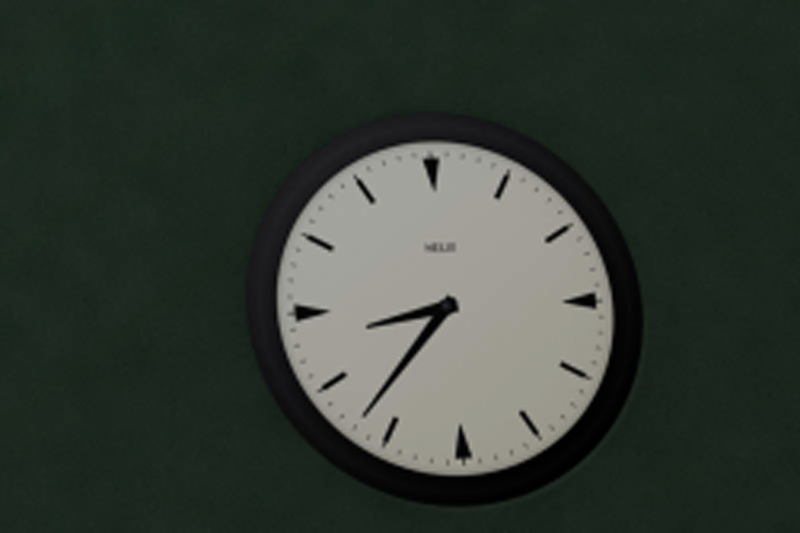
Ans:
8h37
